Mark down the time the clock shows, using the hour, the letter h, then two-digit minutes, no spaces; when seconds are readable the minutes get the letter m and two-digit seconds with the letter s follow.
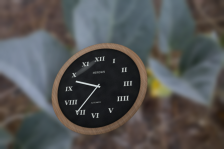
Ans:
9h36
